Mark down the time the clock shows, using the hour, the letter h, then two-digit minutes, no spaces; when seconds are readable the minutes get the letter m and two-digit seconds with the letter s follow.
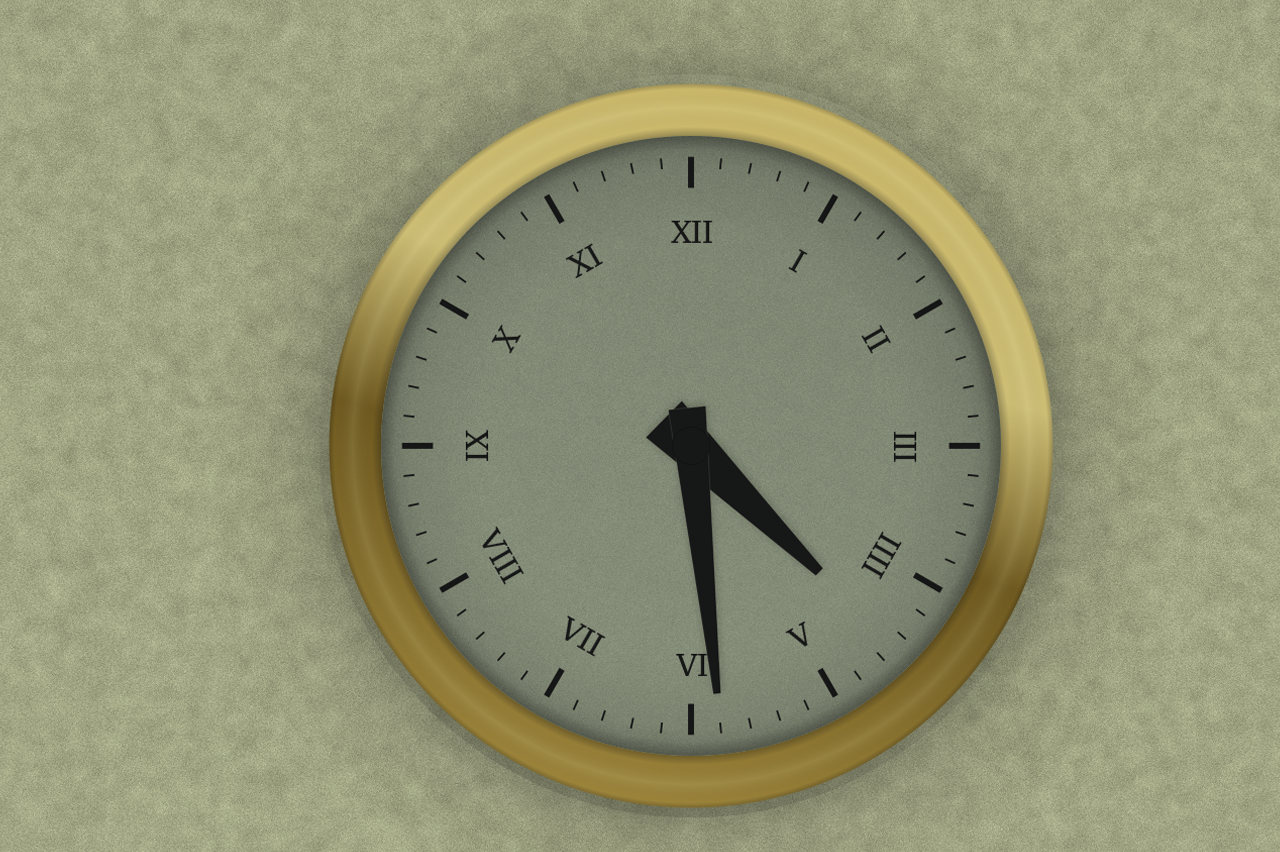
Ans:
4h29
